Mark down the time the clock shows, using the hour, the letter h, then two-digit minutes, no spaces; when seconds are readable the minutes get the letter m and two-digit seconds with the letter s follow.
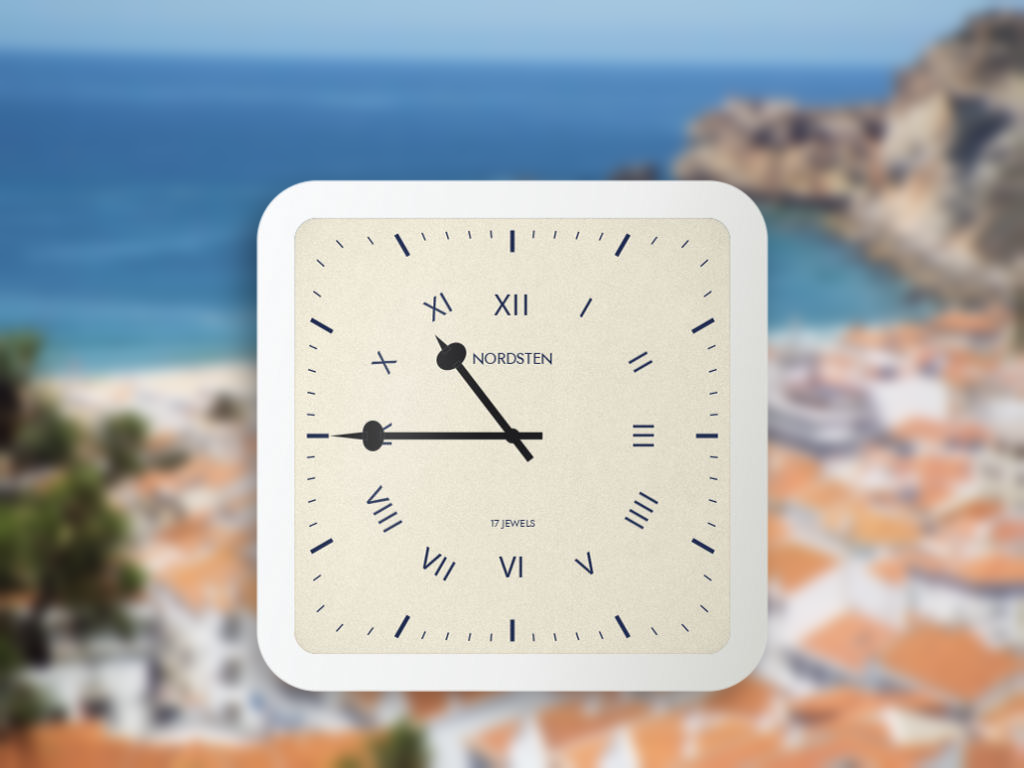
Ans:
10h45
